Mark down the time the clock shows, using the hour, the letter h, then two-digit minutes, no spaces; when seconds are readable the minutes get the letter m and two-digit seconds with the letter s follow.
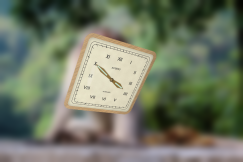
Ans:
3h50
